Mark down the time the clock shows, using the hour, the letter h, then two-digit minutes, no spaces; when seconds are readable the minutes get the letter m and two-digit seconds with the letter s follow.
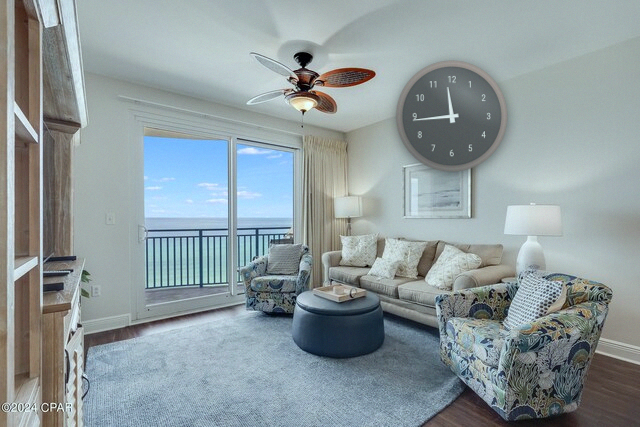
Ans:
11h44
